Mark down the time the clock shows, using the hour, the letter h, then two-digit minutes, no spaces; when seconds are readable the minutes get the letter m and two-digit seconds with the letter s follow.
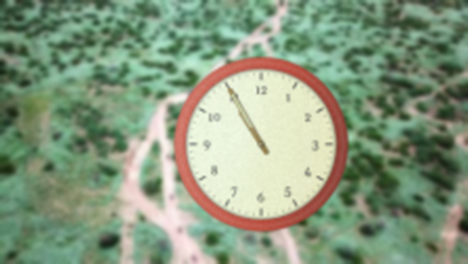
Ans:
10h55
